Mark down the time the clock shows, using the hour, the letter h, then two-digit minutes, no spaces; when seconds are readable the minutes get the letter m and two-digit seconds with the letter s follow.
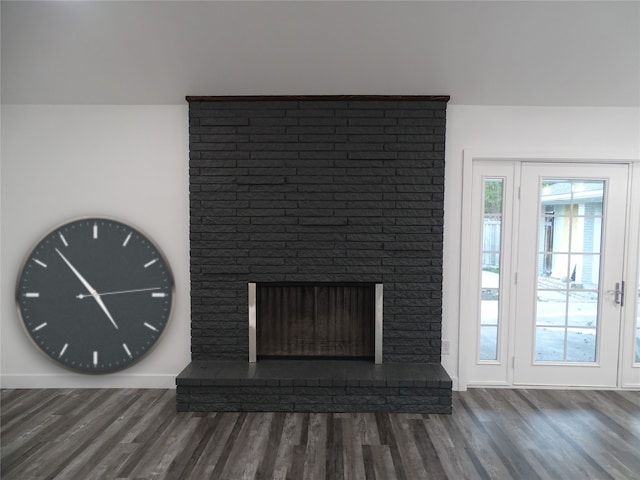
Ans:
4h53m14s
